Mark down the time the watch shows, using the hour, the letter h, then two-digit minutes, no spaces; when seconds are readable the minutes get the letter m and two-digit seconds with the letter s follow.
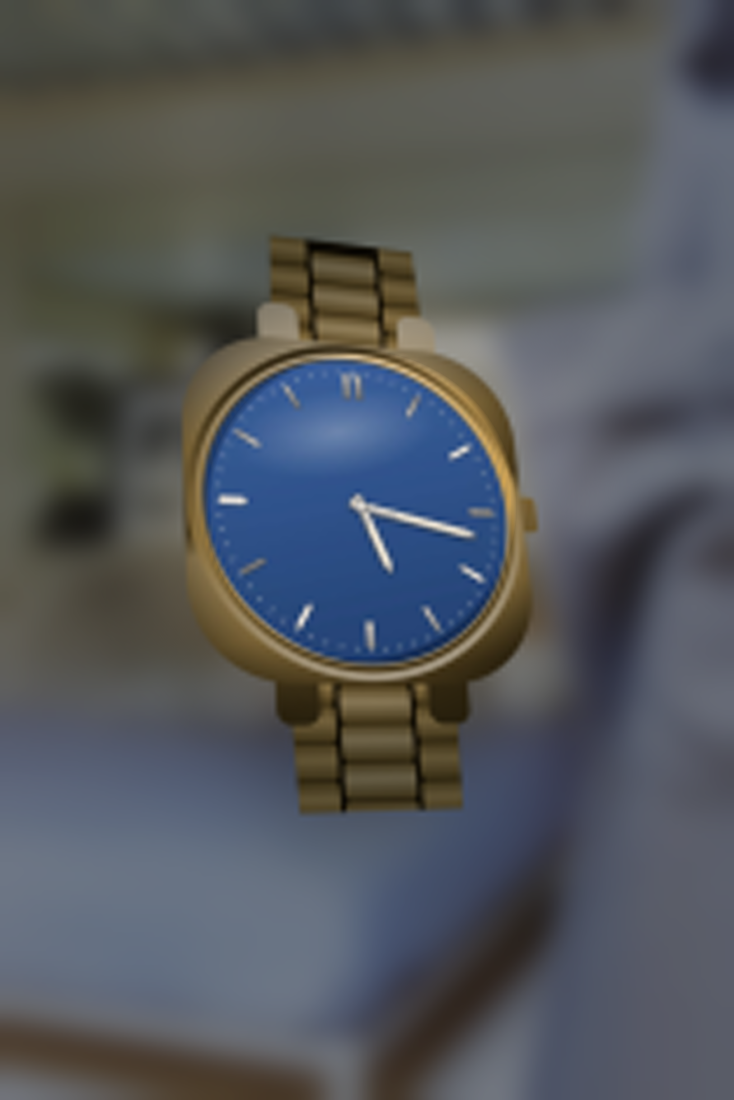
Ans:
5h17
